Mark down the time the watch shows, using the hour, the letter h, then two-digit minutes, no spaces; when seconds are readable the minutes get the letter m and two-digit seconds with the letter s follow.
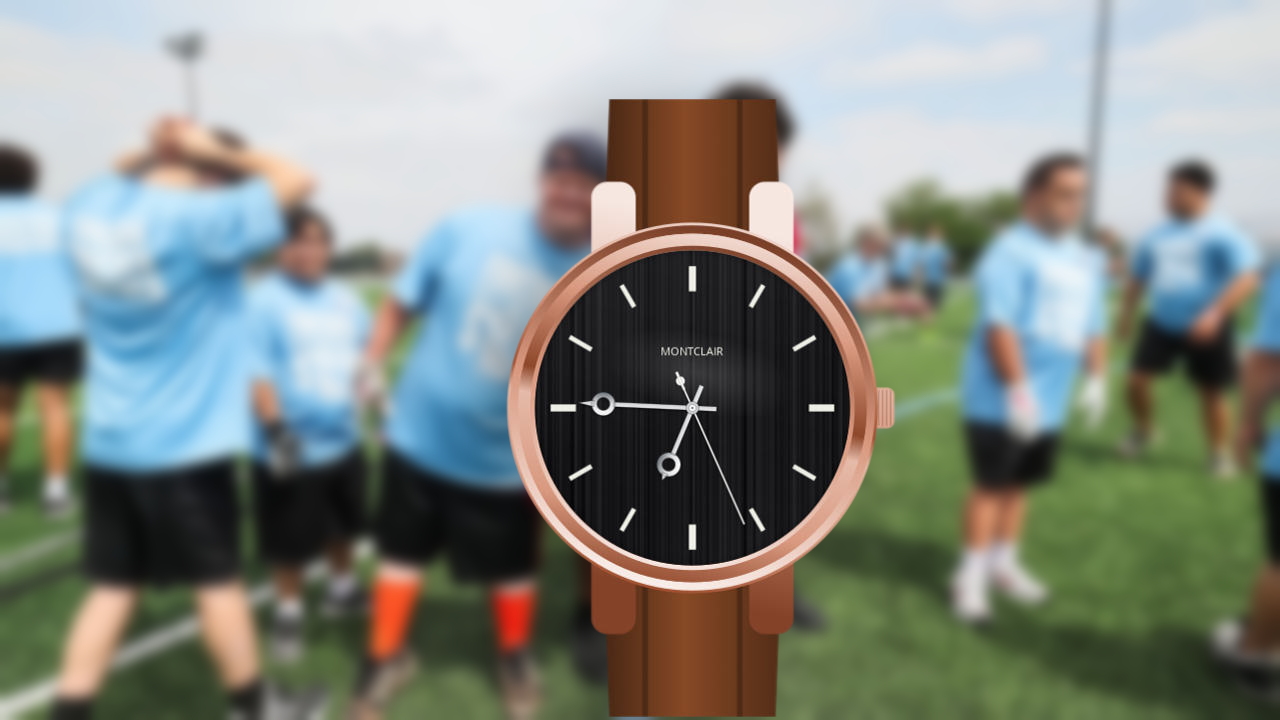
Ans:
6h45m26s
